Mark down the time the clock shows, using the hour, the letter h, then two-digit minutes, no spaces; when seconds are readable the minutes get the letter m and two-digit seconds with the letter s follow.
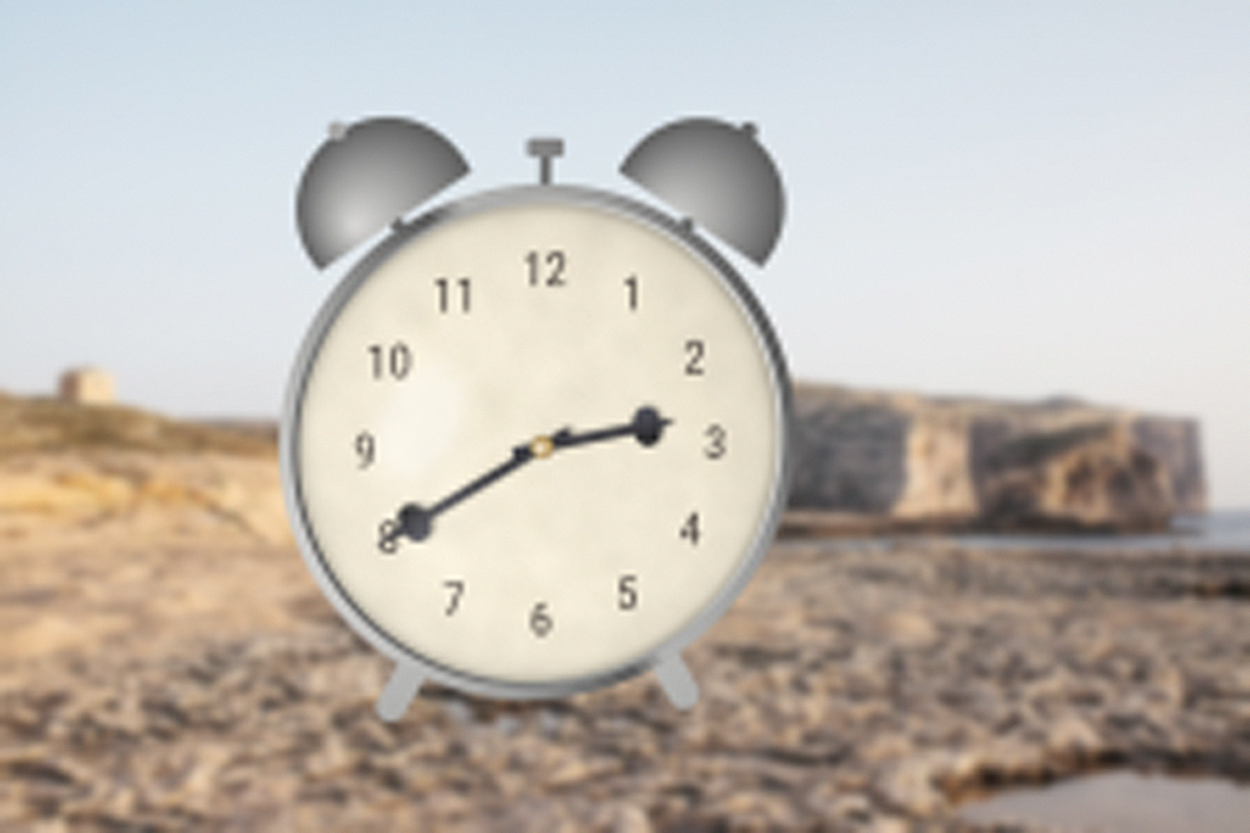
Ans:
2h40
